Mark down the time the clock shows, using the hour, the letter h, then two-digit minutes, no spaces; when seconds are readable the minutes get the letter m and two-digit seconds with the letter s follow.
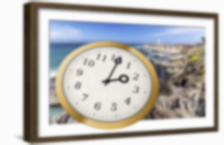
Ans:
2h01
